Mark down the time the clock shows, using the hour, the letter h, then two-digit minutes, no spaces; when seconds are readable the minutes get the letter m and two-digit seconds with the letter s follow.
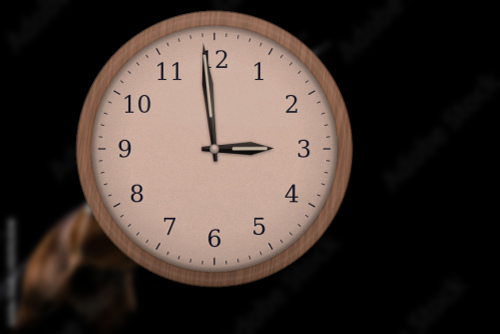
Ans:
2h59
